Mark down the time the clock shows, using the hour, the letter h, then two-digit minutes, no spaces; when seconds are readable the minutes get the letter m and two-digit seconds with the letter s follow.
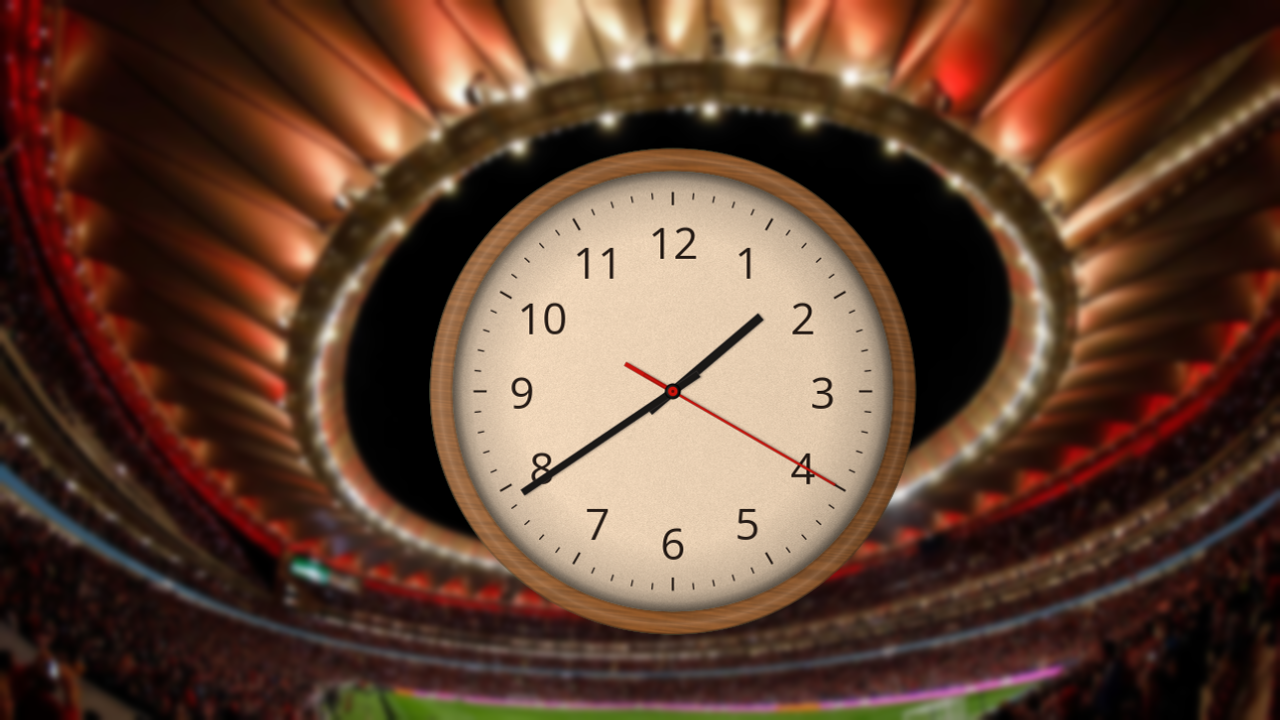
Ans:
1h39m20s
